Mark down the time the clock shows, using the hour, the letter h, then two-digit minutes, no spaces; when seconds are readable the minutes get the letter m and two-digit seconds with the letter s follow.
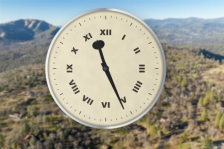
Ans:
11h26
